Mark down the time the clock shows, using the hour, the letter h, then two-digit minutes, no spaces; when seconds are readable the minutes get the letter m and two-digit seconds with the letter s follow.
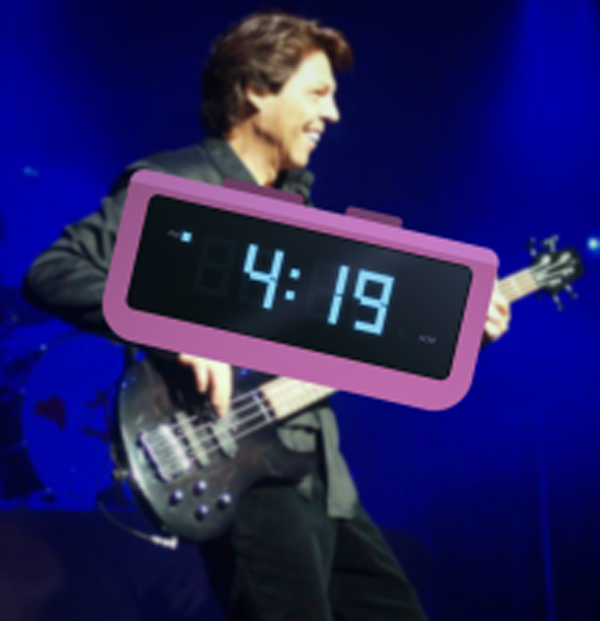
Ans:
4h19
